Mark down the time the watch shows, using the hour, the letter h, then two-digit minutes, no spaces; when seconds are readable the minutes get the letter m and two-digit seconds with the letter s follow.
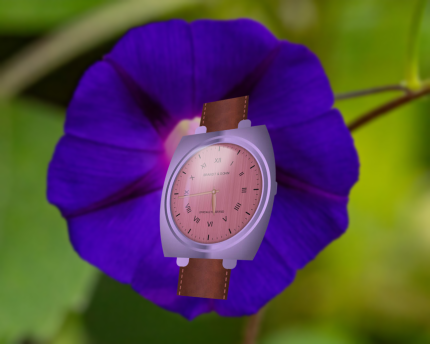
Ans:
5h44
